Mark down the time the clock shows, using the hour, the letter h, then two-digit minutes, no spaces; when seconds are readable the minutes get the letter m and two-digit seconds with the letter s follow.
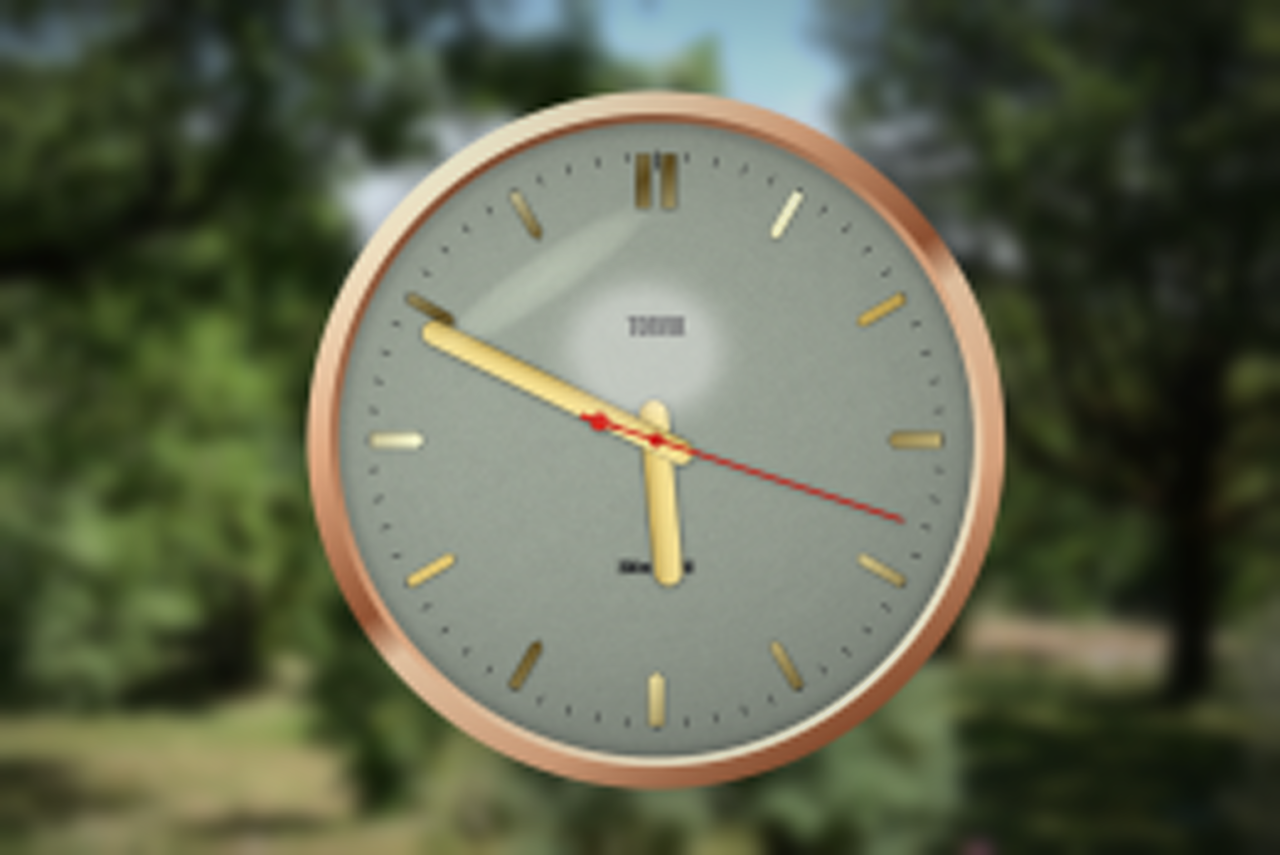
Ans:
5h49m18s
